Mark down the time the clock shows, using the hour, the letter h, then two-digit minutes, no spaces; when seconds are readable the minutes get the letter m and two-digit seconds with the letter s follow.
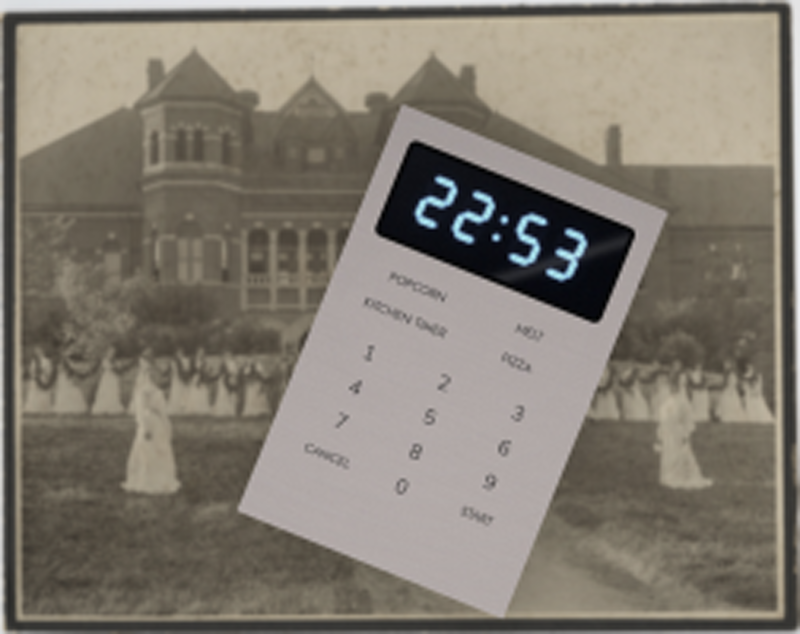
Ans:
22h53
